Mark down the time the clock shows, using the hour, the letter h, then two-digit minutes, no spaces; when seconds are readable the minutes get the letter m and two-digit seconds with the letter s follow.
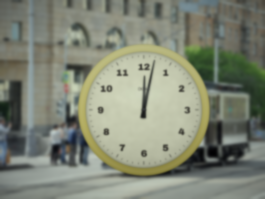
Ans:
12h02
